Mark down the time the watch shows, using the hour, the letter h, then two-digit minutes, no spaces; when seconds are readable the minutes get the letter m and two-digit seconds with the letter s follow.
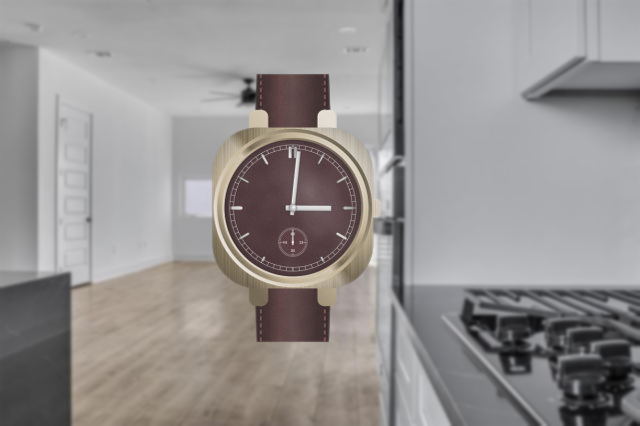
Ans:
3h01
